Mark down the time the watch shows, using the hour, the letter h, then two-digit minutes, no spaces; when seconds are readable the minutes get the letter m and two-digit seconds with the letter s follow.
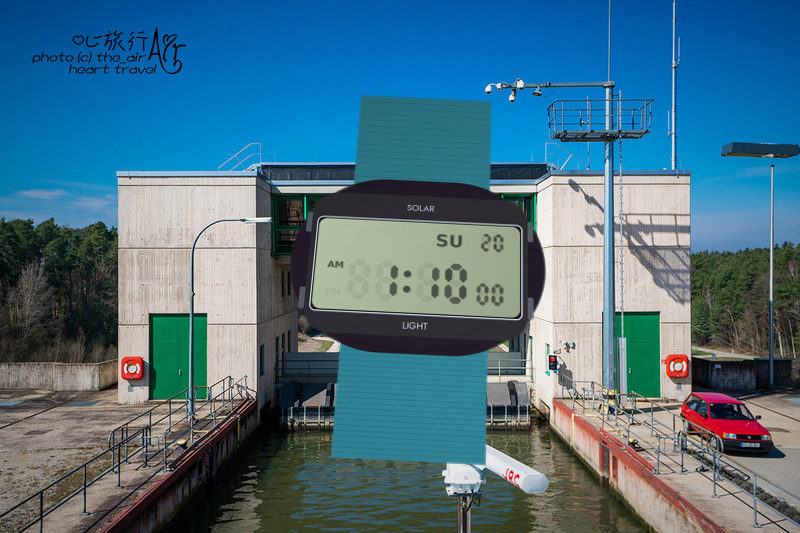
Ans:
1h10m00s
